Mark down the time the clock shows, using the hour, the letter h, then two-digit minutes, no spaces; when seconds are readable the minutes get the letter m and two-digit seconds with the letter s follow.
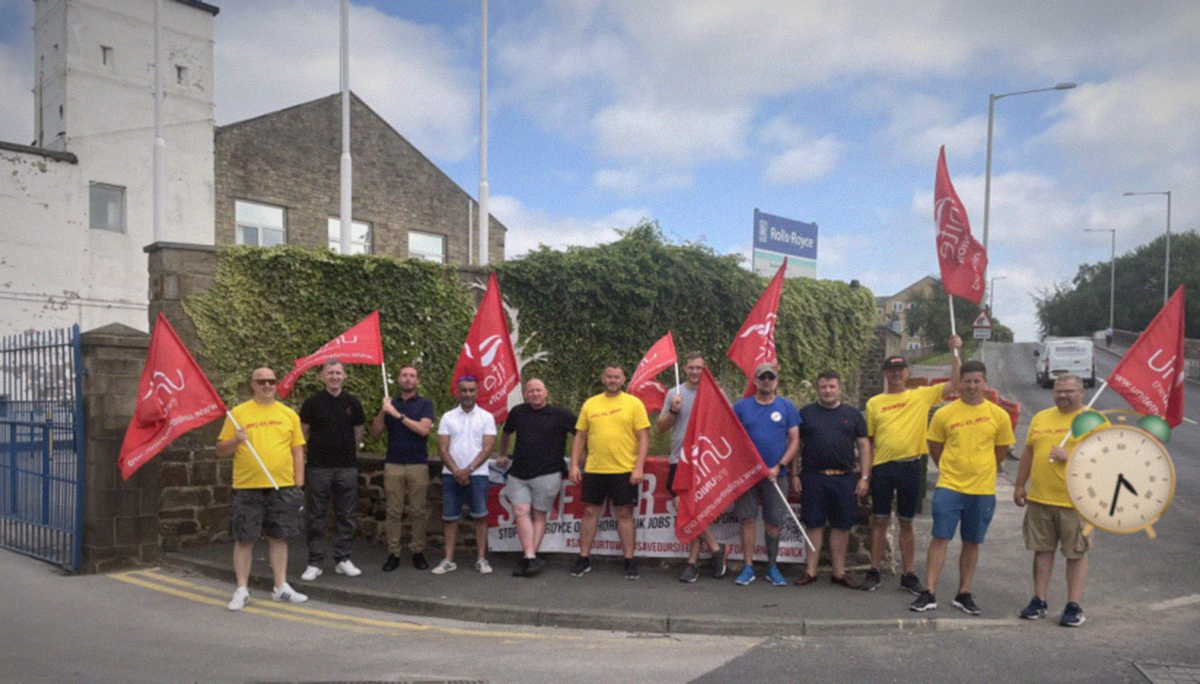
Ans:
4h32
